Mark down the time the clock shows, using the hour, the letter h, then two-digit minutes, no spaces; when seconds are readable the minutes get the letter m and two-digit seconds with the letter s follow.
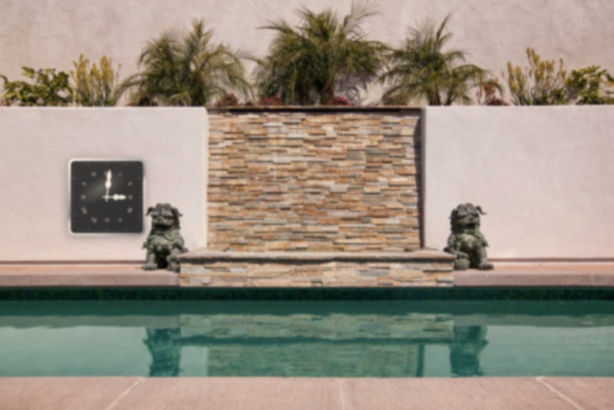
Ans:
3h01
